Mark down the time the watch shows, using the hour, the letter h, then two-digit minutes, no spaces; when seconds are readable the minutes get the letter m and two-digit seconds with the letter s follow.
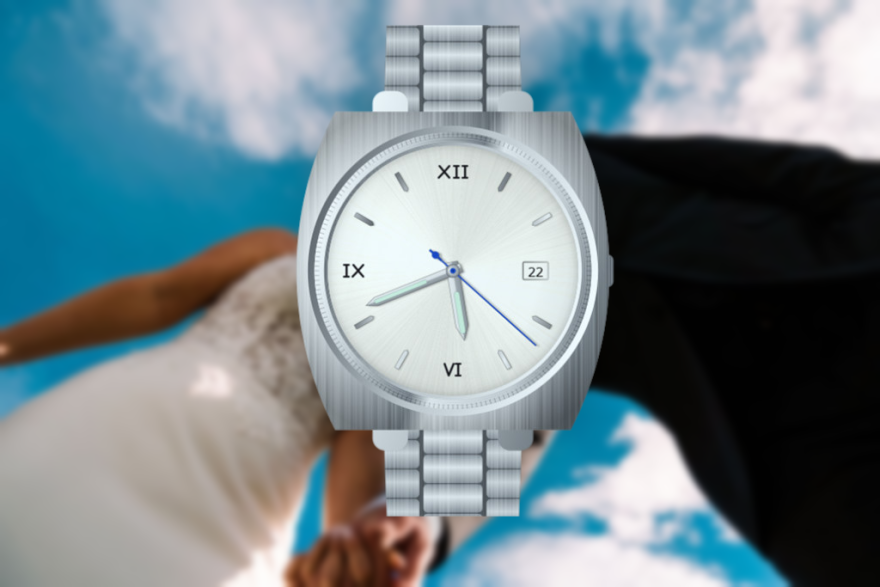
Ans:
5h41m22s
